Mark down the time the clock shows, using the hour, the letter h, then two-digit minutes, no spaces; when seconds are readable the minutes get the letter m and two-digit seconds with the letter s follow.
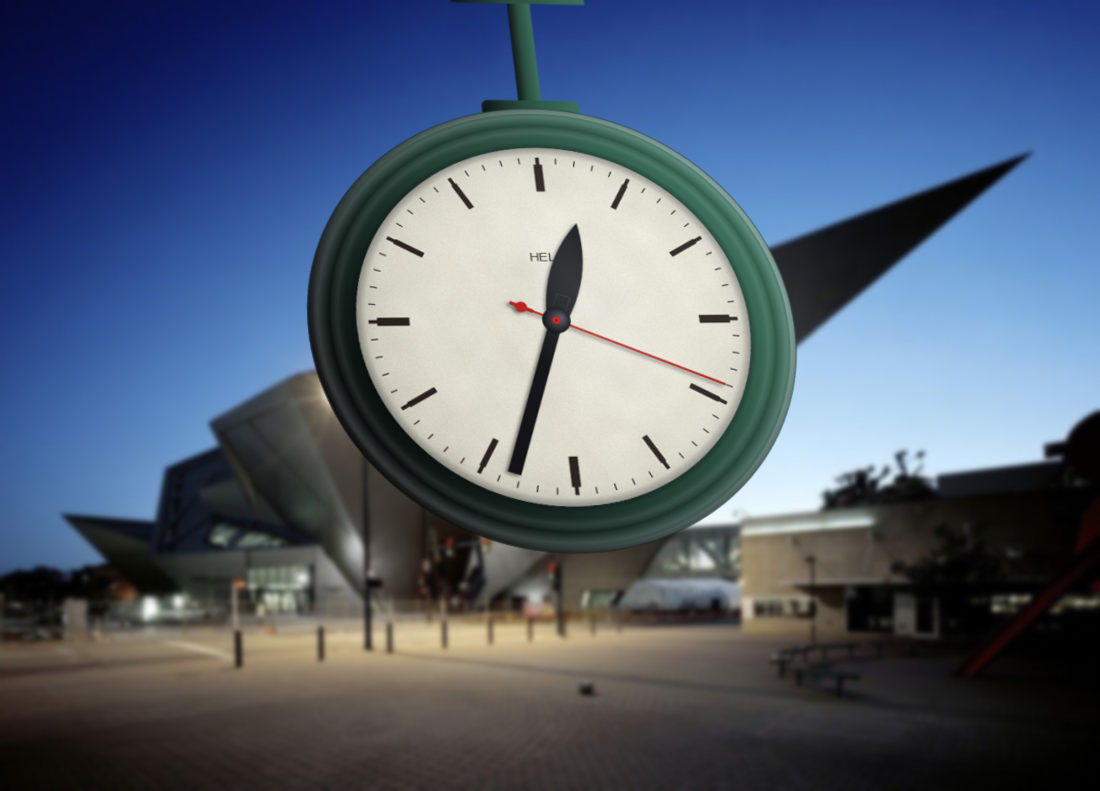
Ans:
12h33m19s
